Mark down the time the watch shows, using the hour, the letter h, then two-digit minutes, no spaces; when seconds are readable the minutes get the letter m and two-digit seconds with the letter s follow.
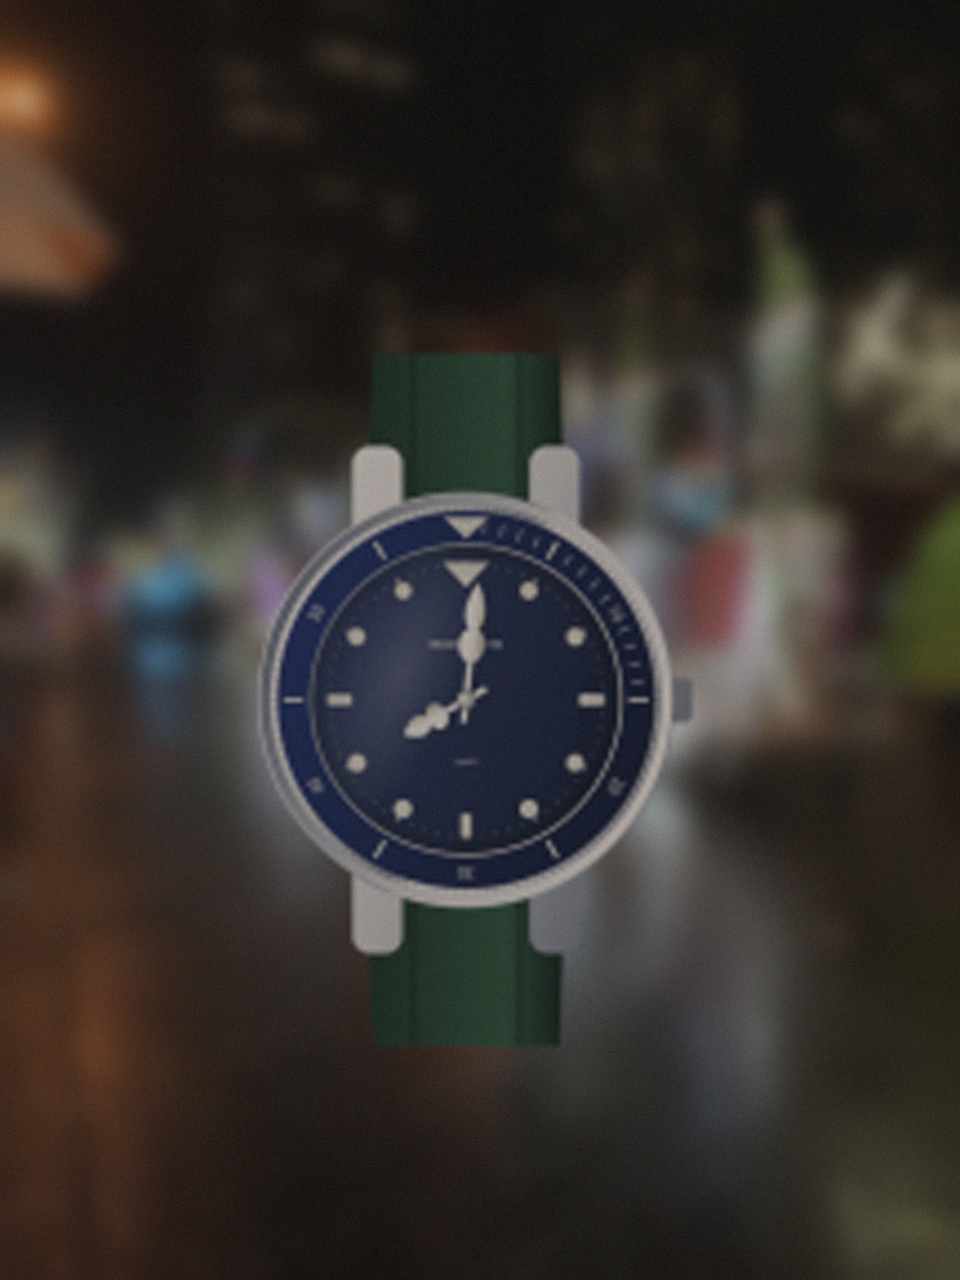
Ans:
8h01
